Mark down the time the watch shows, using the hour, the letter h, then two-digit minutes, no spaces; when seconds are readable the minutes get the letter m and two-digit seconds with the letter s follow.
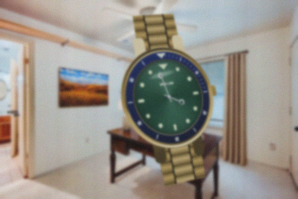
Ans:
3h58
